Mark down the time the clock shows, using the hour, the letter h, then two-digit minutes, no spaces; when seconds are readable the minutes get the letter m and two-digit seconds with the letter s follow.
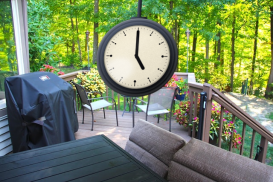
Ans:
5h00
